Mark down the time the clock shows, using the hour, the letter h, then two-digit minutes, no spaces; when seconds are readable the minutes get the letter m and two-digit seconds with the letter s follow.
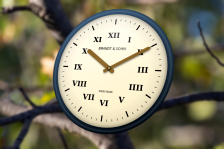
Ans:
10h10
